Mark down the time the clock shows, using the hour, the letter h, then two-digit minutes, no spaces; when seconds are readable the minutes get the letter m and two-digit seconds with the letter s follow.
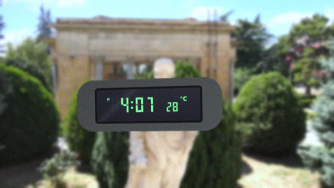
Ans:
4h07
